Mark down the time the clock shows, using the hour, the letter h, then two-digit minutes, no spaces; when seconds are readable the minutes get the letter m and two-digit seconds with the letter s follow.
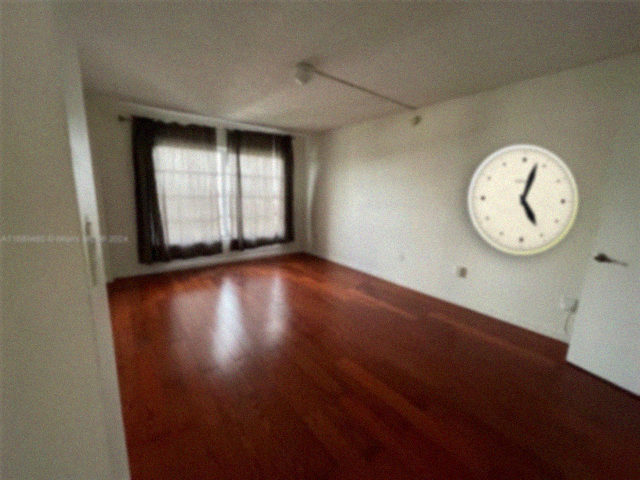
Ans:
5h03
